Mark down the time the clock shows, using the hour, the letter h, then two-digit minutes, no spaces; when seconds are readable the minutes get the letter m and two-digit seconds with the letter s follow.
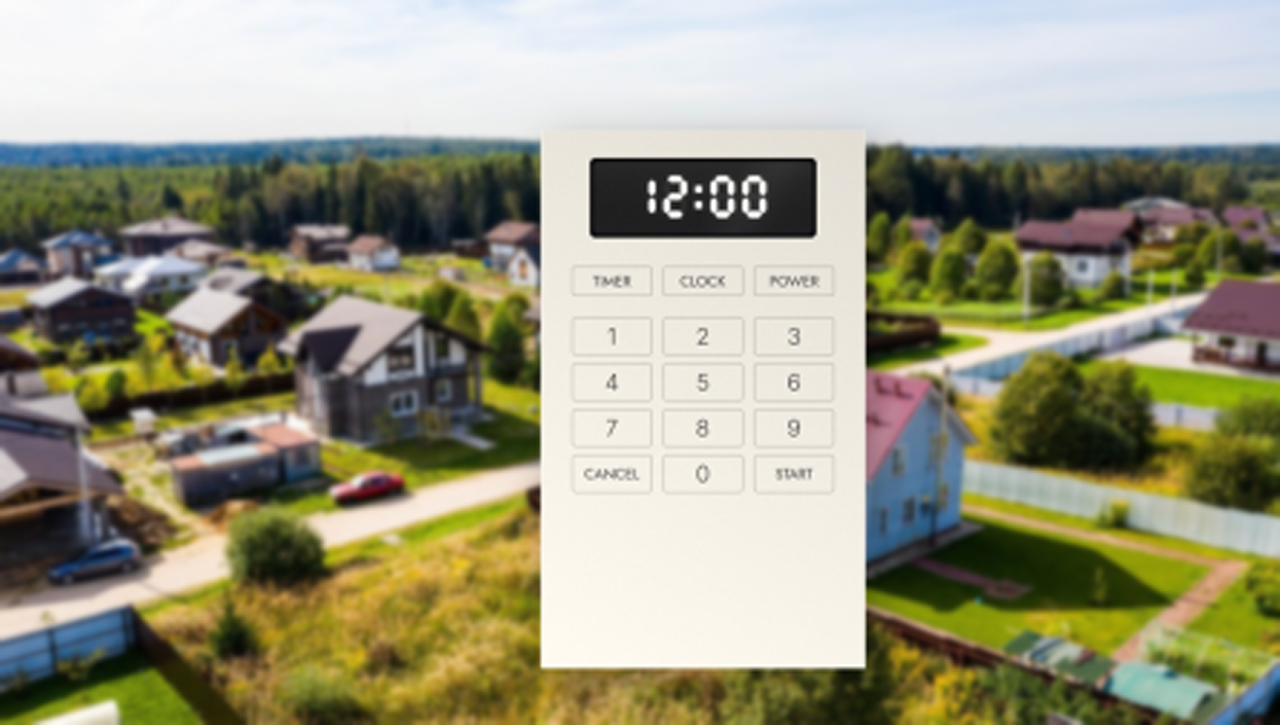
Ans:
12h00
